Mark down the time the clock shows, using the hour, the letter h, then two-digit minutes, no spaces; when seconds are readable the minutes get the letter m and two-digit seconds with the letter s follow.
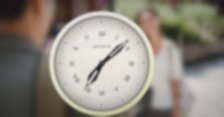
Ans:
7h08
